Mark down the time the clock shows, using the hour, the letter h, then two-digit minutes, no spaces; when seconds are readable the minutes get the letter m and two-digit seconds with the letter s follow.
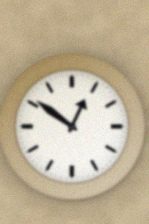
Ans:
12h51
